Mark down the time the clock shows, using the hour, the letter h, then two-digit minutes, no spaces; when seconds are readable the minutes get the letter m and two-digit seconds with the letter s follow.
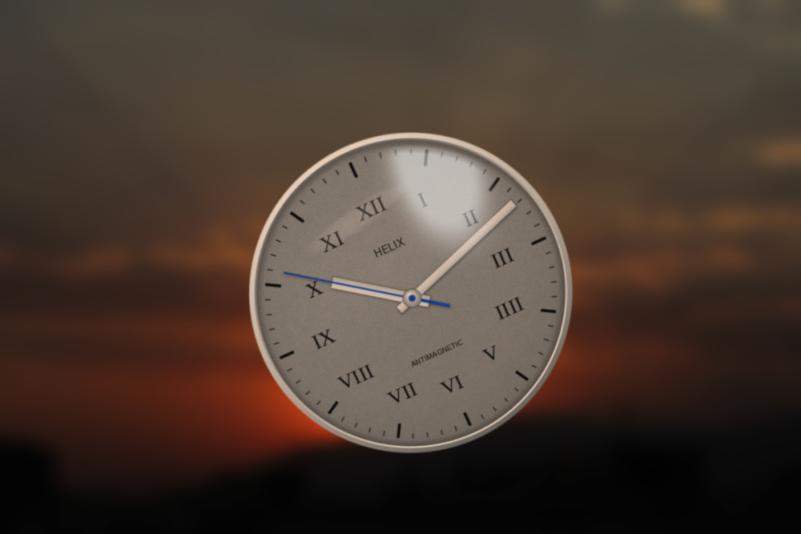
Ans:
10h11m51s
